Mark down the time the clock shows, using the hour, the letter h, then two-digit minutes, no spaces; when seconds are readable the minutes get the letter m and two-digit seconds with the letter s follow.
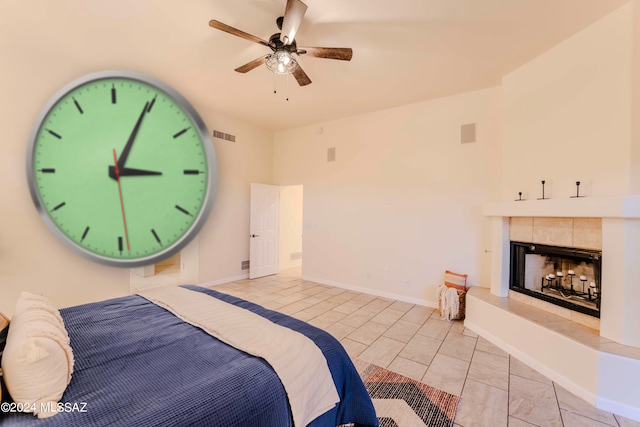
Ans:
3h04m29s
